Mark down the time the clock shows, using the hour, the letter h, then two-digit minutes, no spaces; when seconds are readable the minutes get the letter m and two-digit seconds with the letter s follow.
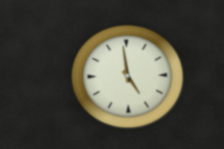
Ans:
4h59
